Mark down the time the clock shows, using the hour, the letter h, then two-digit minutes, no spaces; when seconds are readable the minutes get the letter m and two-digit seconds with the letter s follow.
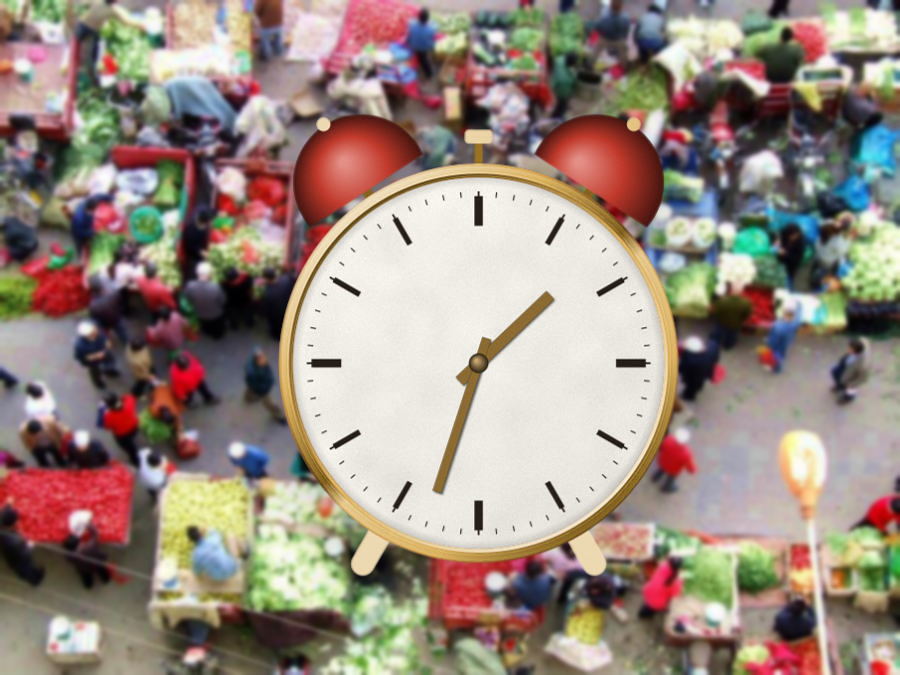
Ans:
1h33
